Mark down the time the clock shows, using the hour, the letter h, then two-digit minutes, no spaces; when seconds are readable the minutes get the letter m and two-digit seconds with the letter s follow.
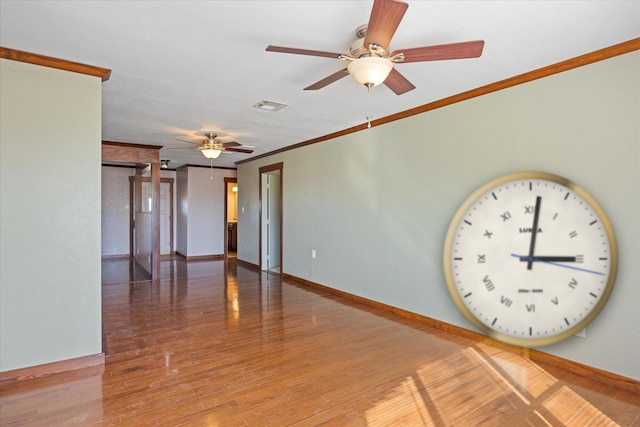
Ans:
3h01m17s
